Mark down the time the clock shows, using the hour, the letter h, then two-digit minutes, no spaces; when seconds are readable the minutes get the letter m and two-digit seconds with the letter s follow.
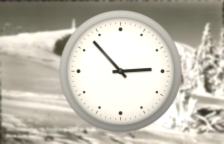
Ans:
2h53
